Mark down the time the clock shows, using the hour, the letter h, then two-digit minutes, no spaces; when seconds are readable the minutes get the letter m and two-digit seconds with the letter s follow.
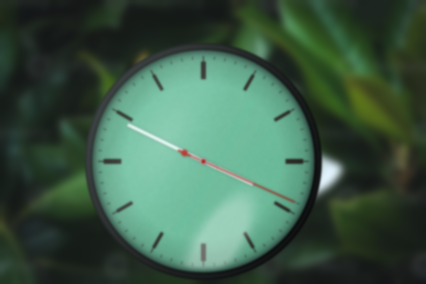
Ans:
3h49m19s
